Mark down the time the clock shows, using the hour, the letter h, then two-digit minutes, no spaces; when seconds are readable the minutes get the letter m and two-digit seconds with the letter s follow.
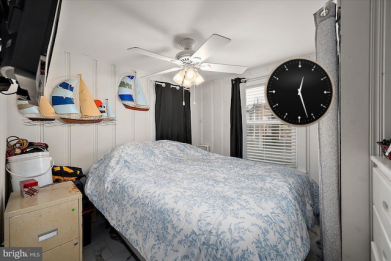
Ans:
12h27
